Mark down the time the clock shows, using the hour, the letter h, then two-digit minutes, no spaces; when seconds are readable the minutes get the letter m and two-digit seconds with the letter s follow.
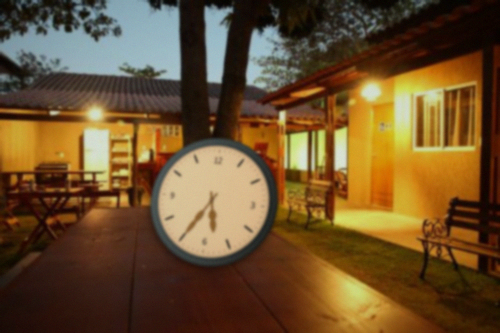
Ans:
5h35
